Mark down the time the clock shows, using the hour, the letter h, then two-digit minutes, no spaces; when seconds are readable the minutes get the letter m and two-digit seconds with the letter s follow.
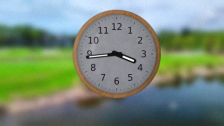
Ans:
3h44
